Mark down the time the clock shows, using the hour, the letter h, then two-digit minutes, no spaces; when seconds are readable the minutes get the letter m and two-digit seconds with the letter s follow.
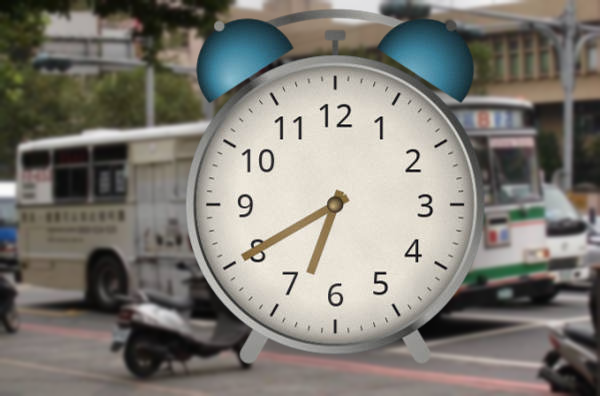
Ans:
6h40
